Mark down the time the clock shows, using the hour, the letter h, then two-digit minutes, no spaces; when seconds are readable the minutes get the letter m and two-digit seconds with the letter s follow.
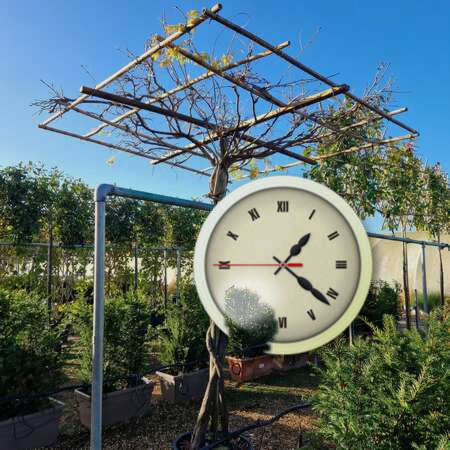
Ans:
1h21m45s
